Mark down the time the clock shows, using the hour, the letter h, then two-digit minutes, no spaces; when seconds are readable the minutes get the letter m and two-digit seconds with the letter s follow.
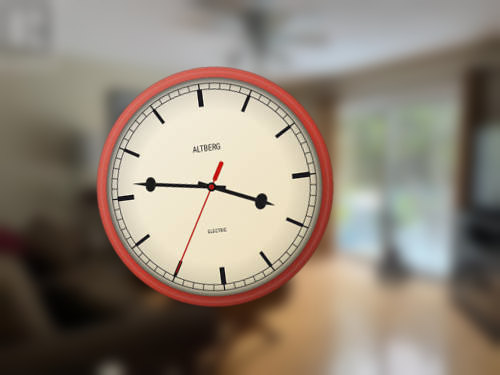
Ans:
3h46m35s
